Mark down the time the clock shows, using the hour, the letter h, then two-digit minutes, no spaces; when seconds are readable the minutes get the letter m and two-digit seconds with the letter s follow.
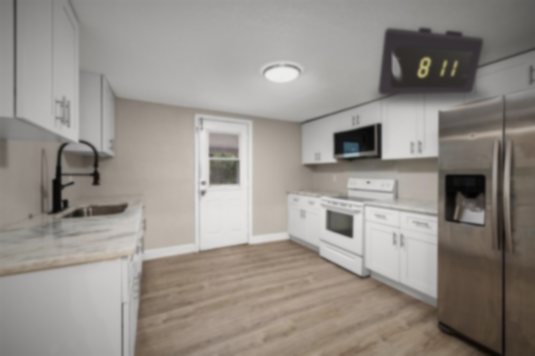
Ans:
8h11
